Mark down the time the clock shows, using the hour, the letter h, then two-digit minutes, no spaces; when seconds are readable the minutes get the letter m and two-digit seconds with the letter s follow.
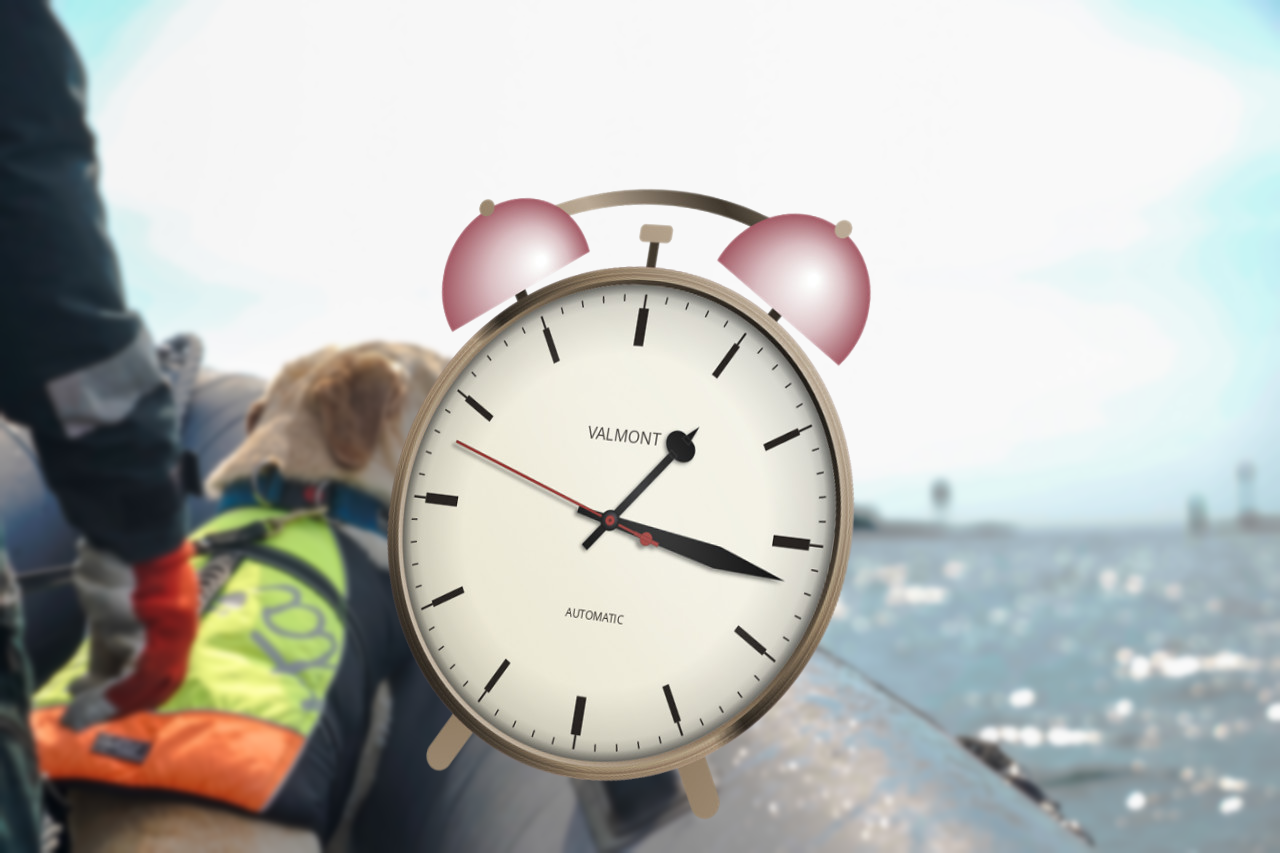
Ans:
1h16m48s
